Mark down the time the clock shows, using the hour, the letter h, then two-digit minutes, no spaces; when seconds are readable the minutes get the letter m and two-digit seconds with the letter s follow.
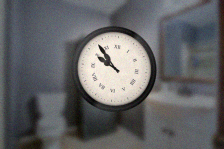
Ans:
9h53
